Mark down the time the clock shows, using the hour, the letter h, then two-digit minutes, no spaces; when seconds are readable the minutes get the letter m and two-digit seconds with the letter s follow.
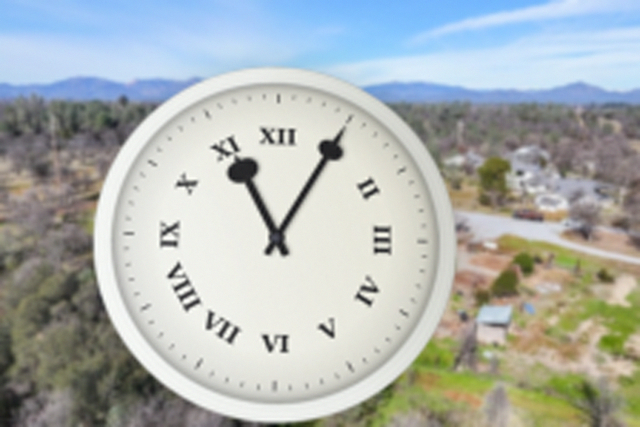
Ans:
11h05
